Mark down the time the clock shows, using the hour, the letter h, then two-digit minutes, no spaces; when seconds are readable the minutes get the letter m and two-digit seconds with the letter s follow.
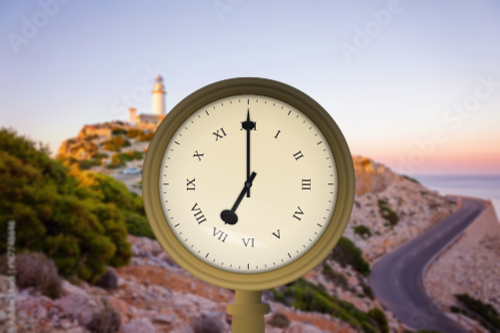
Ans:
7h00
